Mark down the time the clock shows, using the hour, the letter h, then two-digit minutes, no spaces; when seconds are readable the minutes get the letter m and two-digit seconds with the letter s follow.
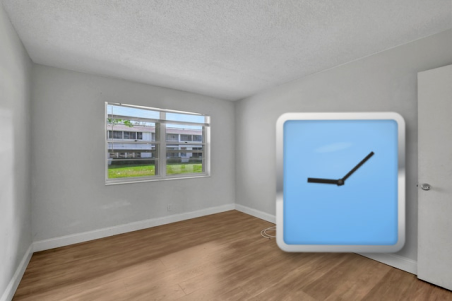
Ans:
9h08
